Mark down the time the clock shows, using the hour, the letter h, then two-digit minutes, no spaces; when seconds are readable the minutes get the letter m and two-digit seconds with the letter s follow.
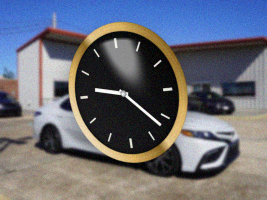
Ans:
9h22
